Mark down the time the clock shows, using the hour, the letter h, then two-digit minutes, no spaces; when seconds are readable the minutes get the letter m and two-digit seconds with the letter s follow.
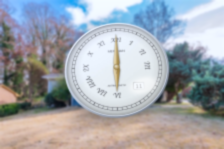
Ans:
6h00
